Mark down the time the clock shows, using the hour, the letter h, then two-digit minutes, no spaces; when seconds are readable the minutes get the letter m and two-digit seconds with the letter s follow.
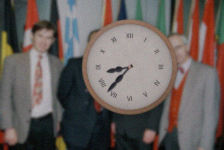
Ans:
8h37
